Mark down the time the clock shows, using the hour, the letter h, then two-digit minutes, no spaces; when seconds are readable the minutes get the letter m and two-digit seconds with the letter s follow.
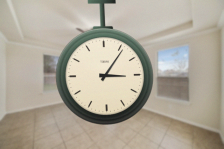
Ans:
3h06
